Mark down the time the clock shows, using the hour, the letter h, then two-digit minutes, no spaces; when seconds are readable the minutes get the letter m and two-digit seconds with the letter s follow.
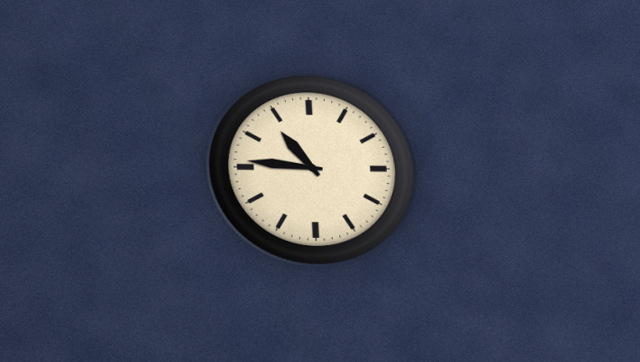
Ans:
10h46
